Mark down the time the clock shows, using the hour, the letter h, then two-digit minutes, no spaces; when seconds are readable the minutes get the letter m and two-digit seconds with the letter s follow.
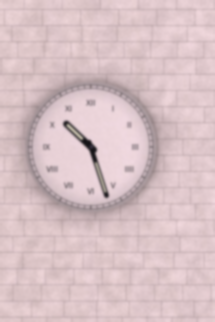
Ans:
10h27
